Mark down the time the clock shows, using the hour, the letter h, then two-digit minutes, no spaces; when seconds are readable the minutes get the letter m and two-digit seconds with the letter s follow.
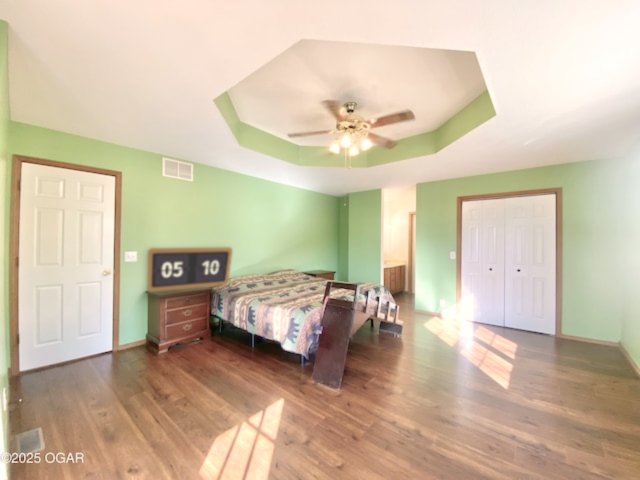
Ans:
5h10
